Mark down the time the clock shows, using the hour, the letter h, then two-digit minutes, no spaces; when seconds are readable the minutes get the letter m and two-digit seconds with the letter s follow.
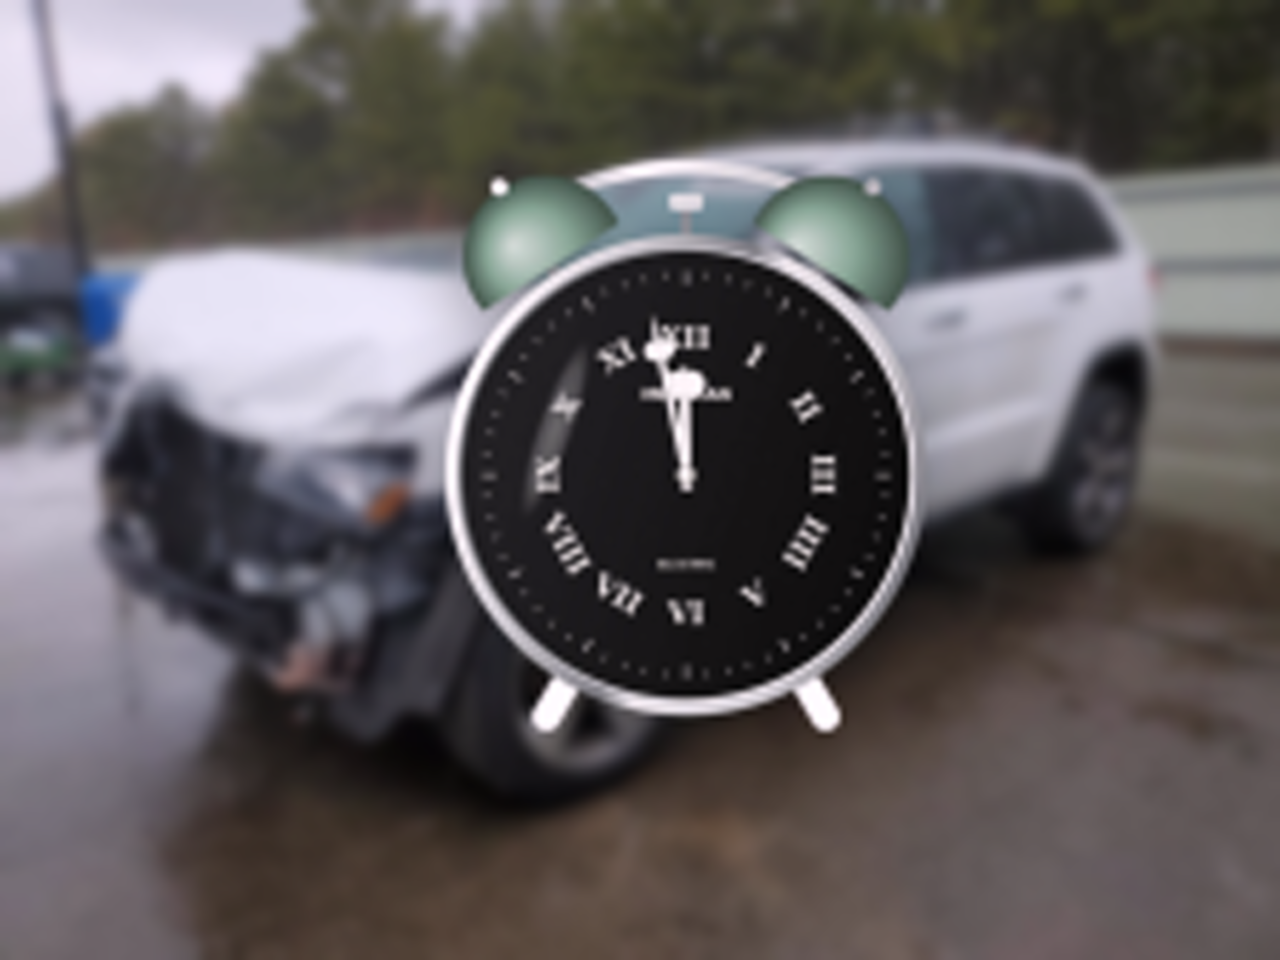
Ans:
11h58
